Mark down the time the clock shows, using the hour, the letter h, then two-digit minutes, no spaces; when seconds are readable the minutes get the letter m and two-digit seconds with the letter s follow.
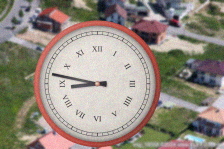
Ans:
8h47
